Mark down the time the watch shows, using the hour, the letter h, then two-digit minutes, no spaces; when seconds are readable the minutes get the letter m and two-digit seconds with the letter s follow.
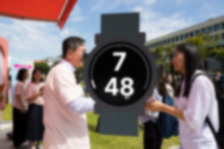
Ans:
7h48
